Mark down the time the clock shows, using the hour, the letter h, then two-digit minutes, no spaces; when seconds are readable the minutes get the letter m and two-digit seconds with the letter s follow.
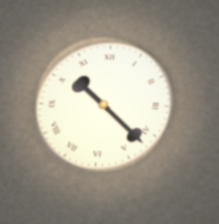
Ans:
10h22
